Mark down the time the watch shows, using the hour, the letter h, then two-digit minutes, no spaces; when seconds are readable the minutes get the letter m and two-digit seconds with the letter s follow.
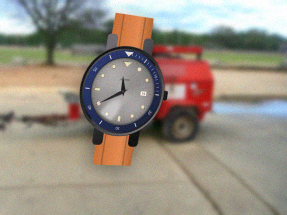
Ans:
11h40
